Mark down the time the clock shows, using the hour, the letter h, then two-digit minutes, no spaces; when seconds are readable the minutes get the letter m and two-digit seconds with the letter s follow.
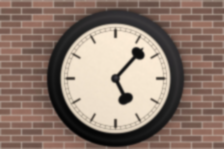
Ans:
5h07
